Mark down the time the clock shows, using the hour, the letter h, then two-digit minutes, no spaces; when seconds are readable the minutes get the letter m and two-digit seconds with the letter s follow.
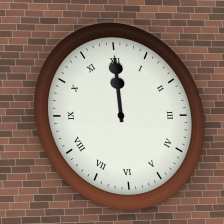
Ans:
12h00
